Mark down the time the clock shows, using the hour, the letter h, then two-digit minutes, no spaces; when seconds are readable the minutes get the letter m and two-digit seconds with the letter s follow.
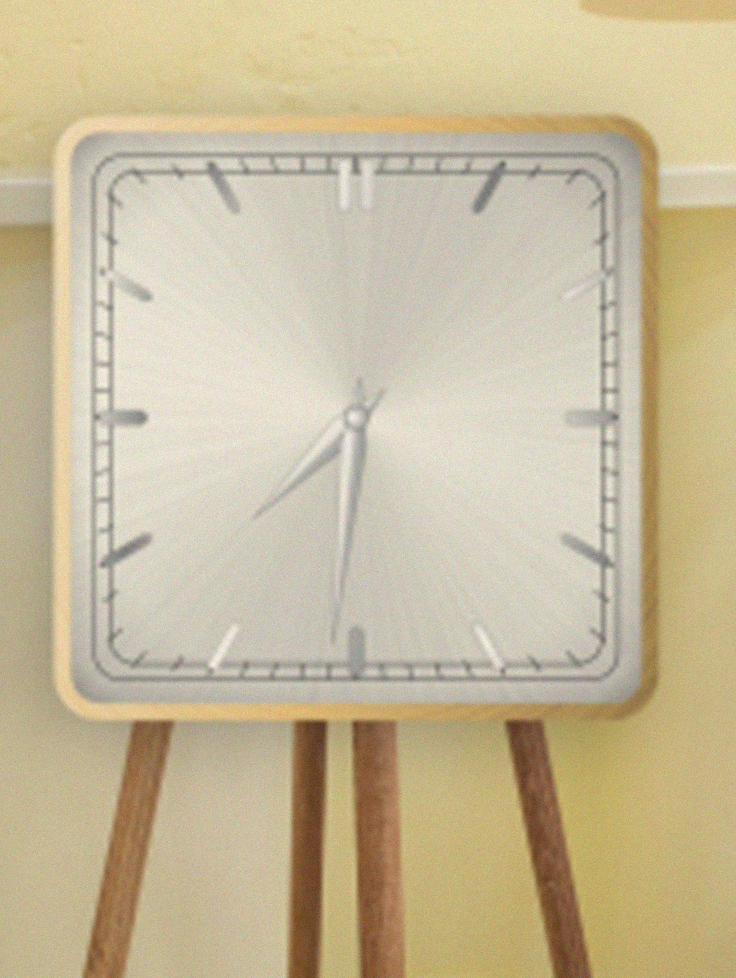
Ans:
7h31
